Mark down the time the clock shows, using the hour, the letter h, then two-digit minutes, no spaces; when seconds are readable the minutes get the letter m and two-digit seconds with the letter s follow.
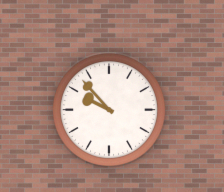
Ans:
9h53
